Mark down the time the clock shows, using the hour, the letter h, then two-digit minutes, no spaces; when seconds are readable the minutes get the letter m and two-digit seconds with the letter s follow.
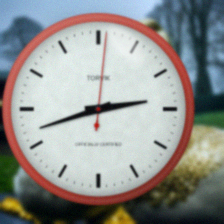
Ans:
2h42m01s
